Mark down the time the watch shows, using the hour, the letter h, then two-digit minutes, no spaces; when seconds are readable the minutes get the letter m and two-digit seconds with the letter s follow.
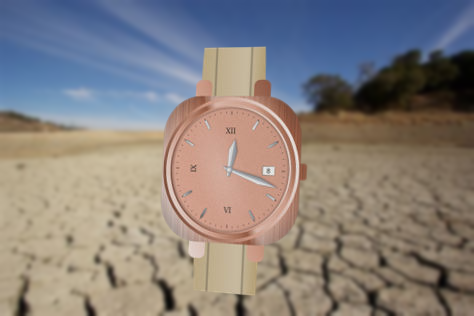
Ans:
12h18
